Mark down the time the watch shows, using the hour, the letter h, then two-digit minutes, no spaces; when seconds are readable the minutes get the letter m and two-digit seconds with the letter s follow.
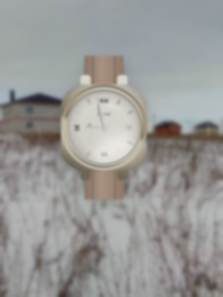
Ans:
8h58
